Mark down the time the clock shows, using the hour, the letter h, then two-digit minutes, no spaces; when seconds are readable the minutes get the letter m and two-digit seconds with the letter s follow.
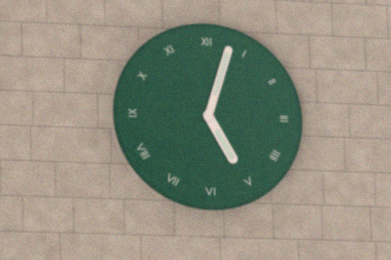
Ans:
5h03
